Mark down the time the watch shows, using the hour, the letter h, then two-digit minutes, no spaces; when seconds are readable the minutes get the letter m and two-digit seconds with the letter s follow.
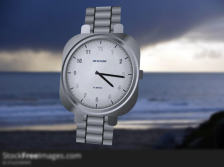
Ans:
4h16
